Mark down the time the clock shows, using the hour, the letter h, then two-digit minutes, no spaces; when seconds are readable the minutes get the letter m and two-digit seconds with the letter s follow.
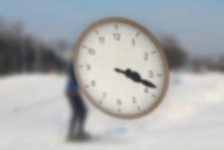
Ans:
3h18
